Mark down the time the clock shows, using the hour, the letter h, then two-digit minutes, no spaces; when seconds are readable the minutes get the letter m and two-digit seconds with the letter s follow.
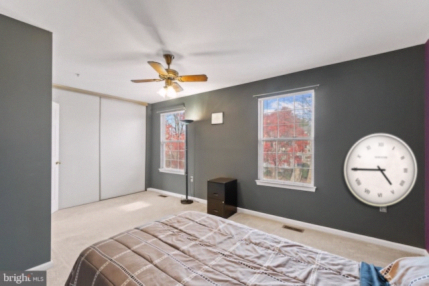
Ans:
4h45
